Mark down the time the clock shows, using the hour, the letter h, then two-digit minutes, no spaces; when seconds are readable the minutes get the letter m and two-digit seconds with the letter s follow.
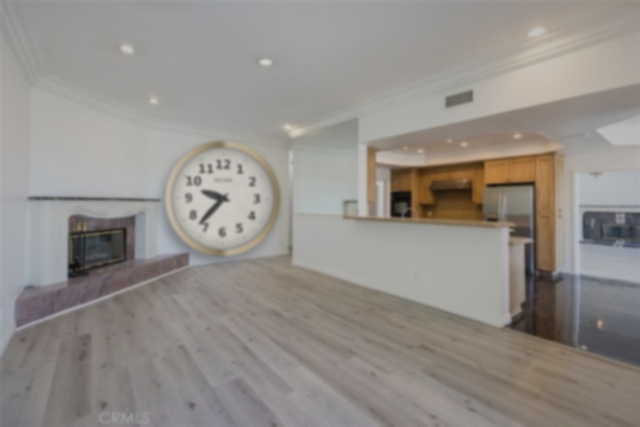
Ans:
9h37
